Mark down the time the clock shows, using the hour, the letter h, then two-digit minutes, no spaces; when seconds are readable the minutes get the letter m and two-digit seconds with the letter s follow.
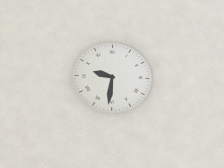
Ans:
9h31
